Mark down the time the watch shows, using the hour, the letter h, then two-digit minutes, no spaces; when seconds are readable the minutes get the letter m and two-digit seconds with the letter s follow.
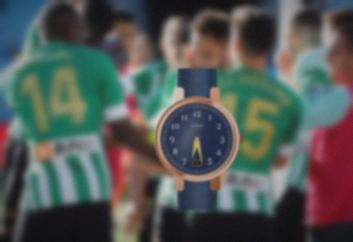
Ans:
6h28
